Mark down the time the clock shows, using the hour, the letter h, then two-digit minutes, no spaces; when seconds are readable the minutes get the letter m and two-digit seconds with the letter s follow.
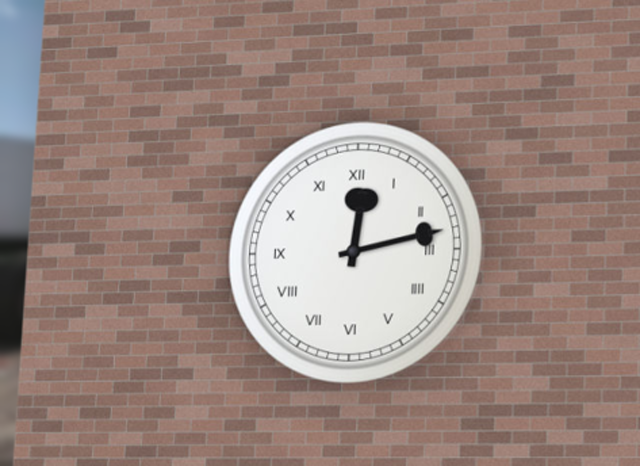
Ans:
12h13
